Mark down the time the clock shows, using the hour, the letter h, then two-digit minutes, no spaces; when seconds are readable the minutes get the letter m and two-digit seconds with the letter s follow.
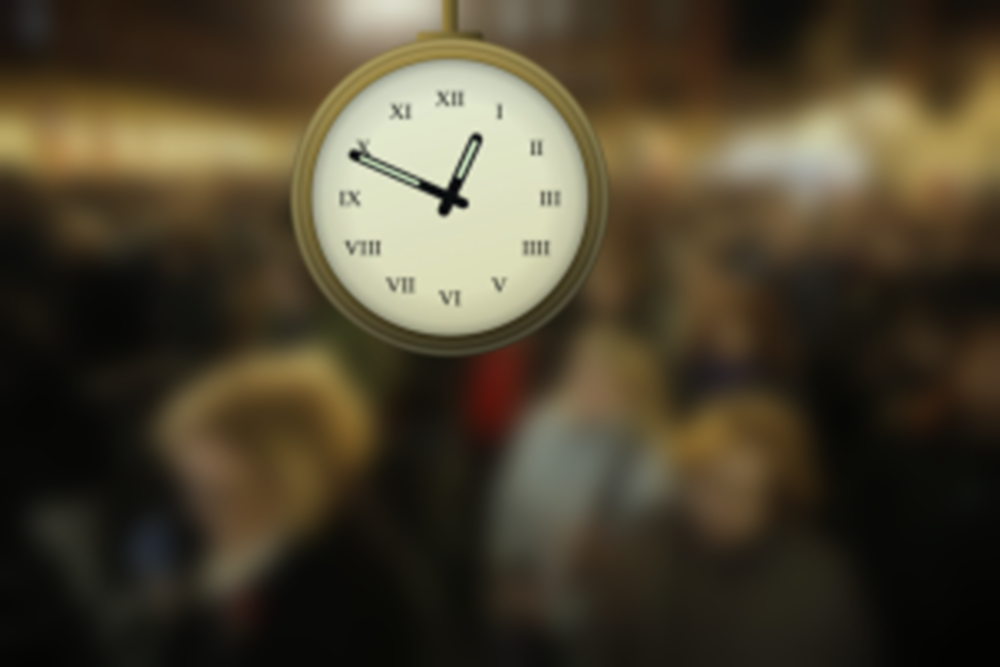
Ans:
12h49
